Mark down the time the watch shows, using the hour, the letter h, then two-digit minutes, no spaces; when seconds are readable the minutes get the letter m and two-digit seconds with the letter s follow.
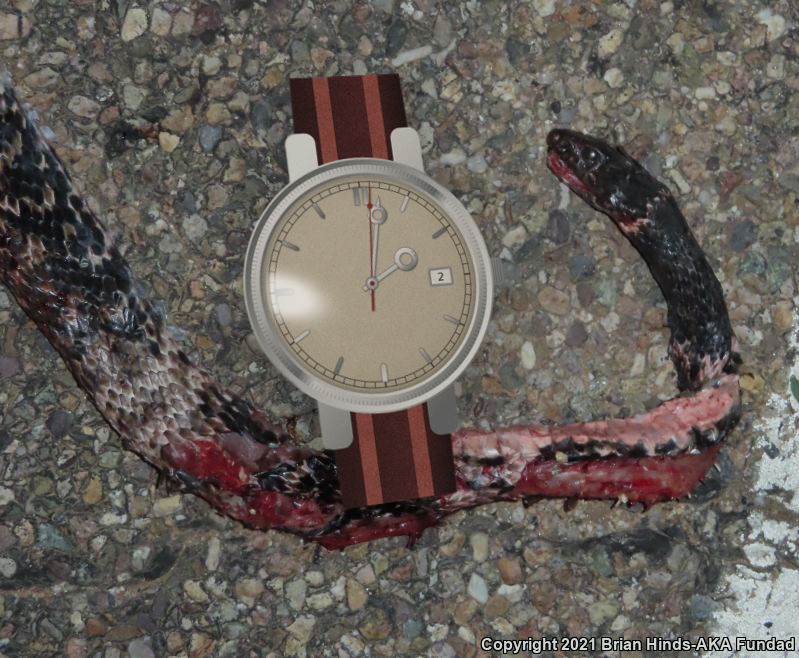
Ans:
2h02m01s
